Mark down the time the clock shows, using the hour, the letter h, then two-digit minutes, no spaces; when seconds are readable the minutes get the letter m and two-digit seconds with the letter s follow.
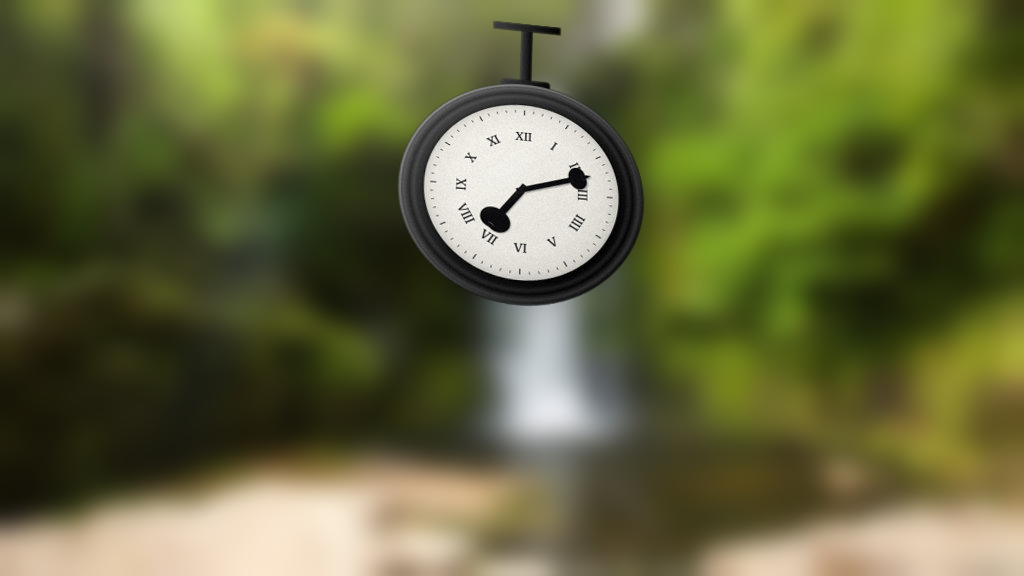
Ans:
7h12
